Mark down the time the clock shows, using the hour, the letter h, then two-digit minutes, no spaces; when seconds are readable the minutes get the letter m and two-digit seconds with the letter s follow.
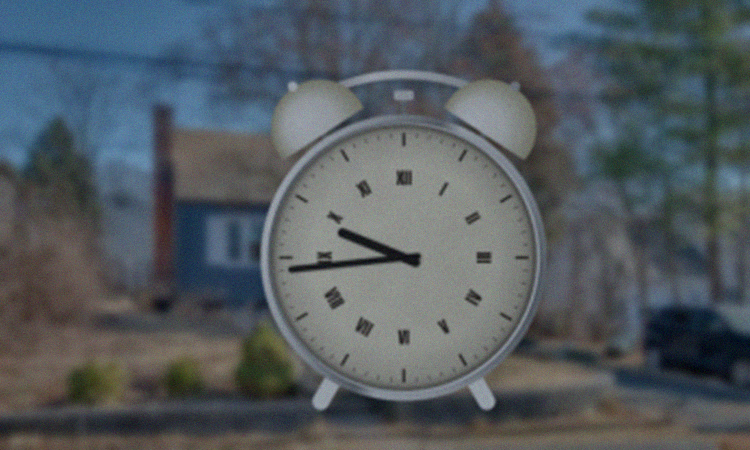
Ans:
9h44
